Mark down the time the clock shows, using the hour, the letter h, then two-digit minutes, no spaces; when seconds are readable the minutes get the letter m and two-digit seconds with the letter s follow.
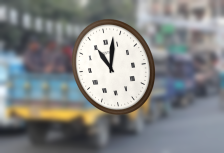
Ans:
11h03
